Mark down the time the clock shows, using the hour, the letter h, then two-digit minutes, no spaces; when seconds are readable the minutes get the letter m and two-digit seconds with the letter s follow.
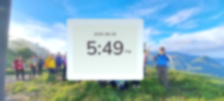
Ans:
5h49
